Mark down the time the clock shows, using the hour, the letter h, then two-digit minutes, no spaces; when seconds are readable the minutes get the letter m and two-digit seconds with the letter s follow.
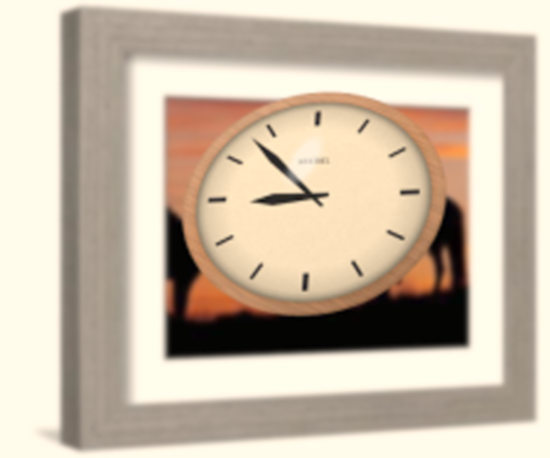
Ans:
8h53
